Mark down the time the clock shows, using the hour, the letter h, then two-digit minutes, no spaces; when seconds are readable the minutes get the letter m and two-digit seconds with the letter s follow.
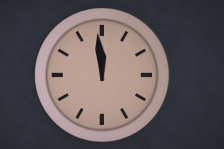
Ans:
11h59
